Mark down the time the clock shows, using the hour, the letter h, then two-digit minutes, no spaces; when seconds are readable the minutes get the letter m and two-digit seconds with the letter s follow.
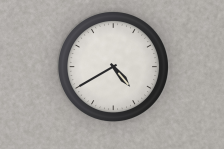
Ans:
4h40
